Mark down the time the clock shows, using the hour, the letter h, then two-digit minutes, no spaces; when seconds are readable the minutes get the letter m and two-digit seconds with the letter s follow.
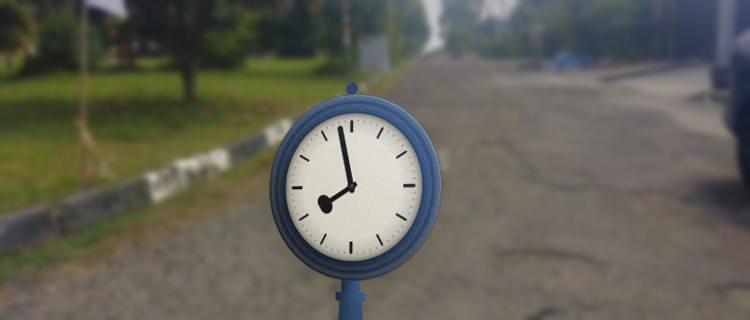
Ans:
7h58
